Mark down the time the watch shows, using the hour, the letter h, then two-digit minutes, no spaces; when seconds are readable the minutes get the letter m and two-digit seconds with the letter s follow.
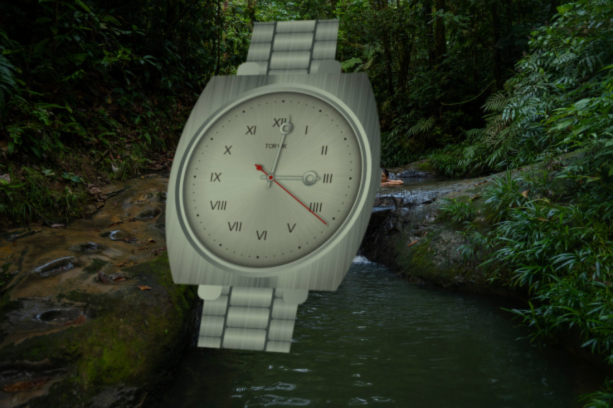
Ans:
3h01m21s
